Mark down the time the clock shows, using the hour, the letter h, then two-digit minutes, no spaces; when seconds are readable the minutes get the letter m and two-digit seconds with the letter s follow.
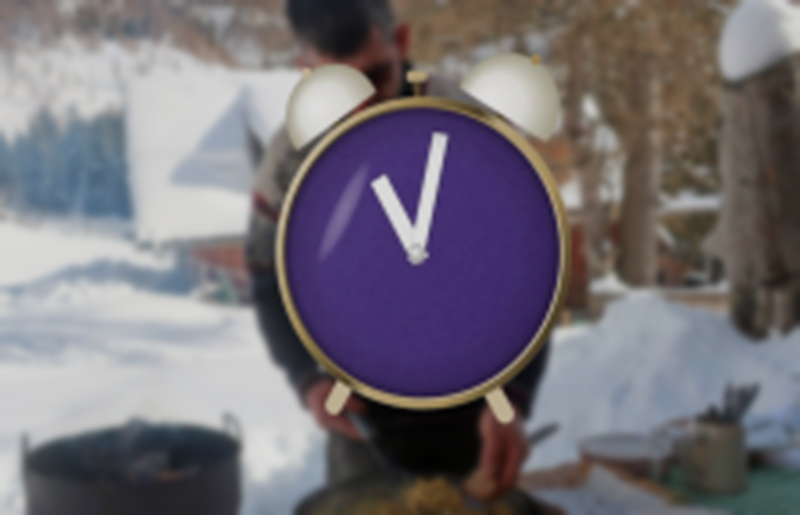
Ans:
11h02
